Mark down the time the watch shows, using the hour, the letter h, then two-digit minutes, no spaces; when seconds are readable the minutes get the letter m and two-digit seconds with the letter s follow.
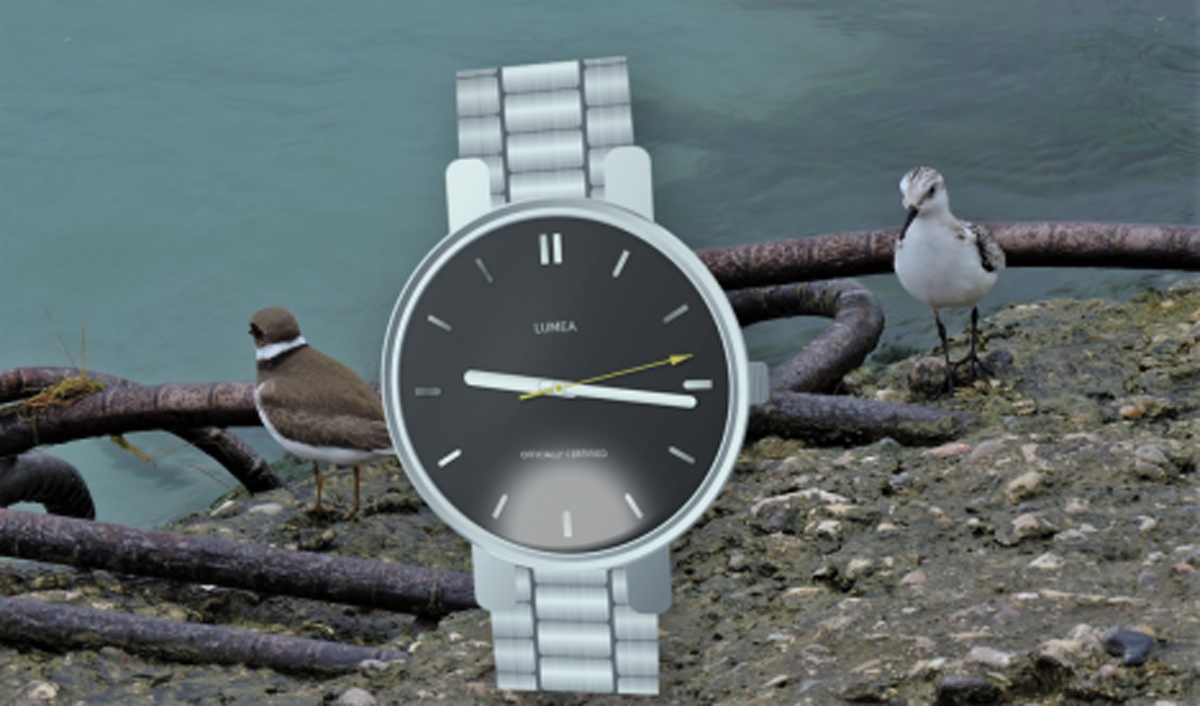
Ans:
9h16m13s
